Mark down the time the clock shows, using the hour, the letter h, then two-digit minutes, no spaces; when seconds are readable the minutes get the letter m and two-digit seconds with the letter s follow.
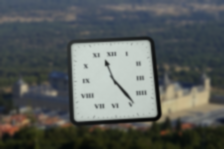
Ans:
11h24
